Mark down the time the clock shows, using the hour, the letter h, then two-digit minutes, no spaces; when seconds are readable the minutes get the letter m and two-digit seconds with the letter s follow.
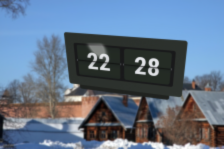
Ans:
22h28
